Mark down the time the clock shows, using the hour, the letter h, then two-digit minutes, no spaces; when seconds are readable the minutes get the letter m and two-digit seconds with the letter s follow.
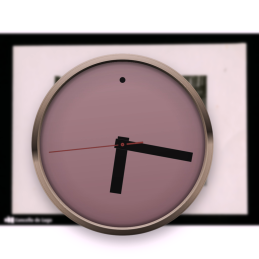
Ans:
6h16m44s
